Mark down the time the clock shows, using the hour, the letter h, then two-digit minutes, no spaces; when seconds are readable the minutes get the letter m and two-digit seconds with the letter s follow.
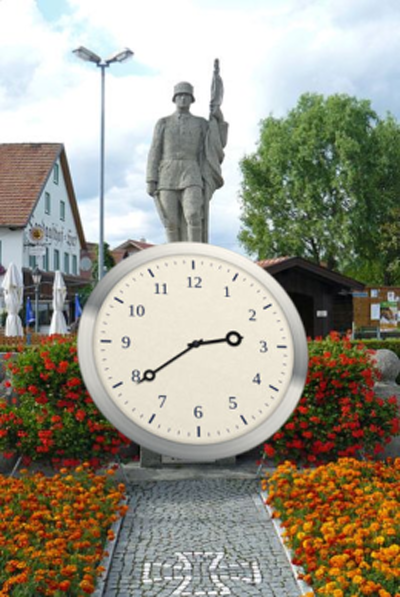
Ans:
2h39
